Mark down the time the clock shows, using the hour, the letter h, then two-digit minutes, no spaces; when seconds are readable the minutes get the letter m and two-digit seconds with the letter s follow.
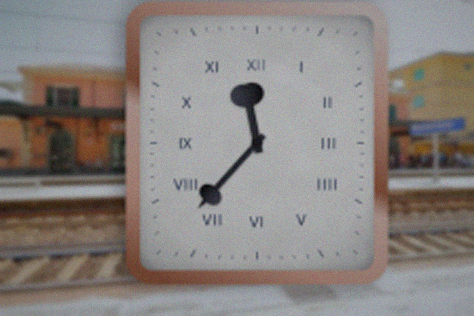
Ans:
11h37
